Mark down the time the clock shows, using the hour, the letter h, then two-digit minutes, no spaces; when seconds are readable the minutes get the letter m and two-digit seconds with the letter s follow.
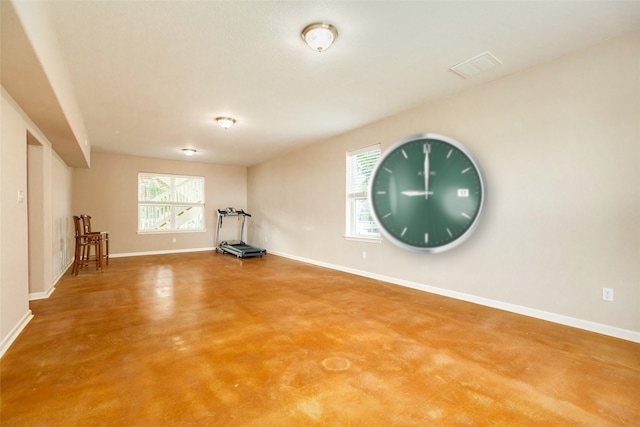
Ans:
9h00
